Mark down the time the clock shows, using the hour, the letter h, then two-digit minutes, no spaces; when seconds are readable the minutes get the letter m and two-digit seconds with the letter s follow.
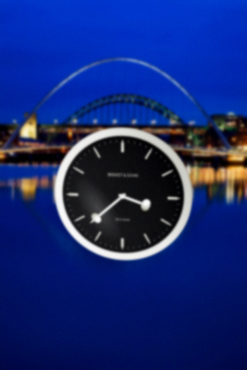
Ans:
3h38
